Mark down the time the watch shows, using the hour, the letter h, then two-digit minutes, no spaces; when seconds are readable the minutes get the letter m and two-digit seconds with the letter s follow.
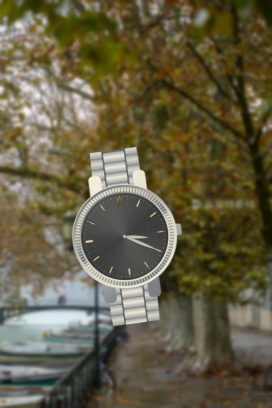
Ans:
3h20
